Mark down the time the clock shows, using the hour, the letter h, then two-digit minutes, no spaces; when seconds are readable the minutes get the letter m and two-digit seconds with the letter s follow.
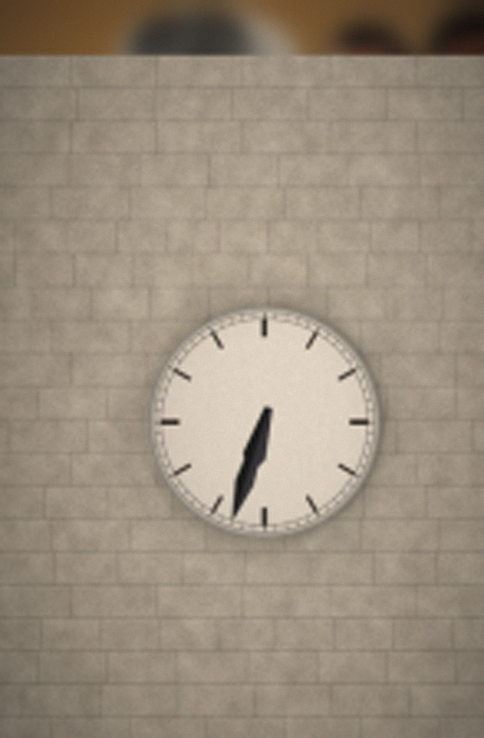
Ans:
6h33
